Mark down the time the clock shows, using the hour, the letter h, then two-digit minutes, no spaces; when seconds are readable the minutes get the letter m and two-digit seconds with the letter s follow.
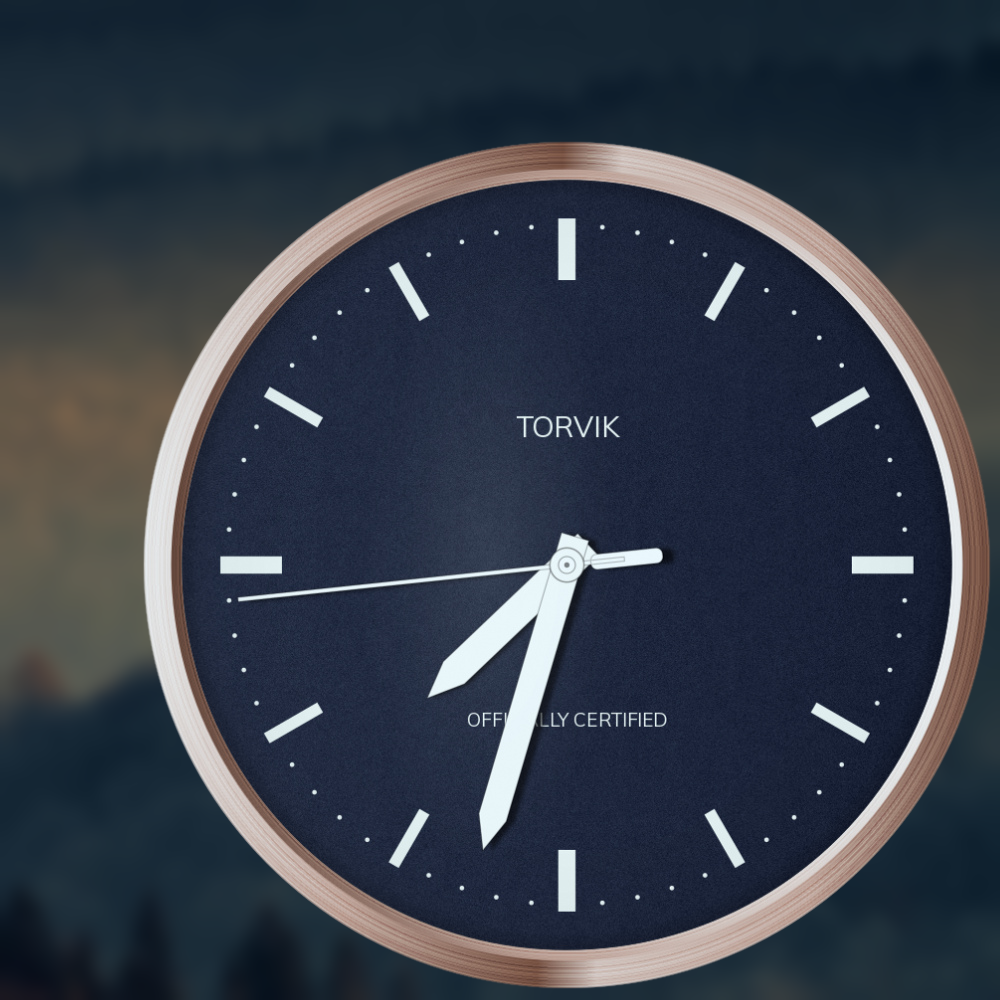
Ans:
7h32m44s
